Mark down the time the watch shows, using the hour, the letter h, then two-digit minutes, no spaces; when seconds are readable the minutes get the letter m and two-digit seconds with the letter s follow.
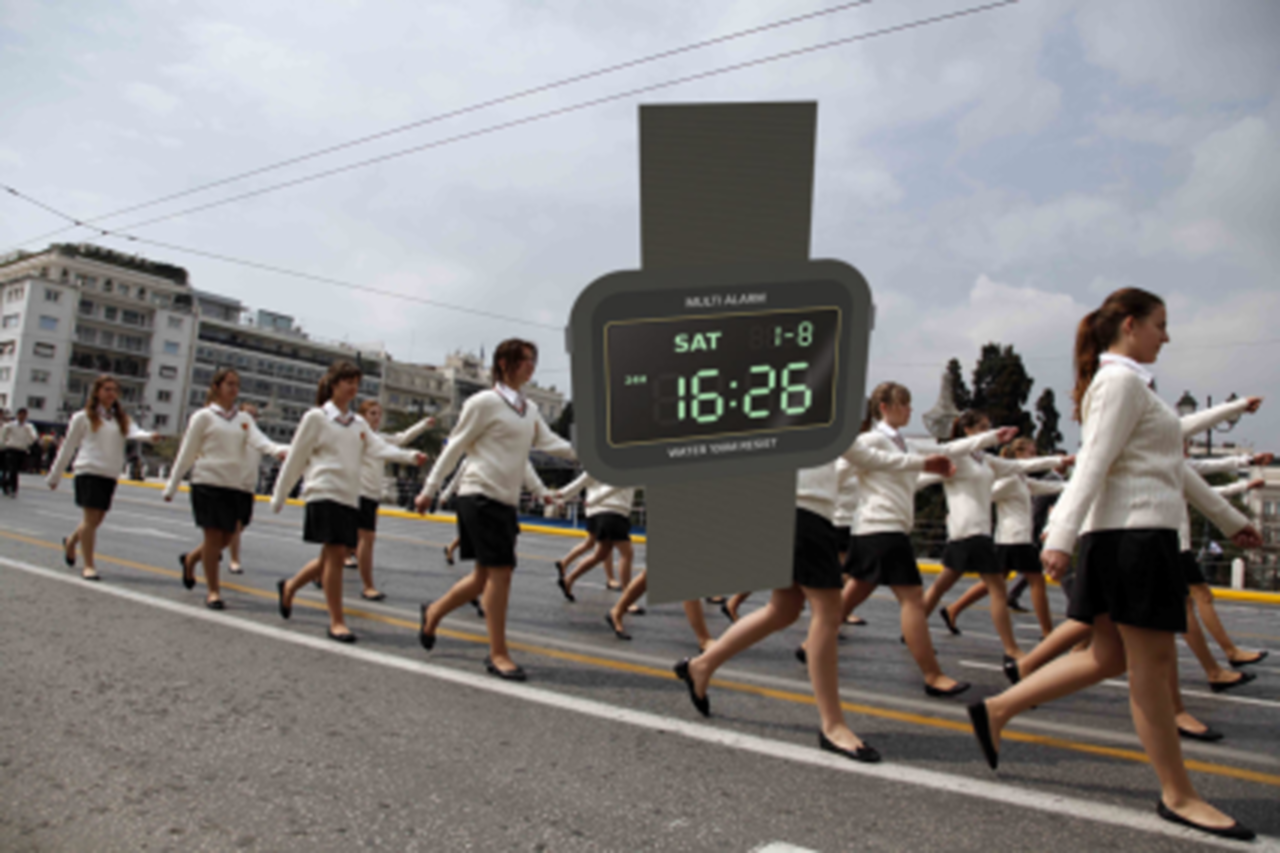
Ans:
16h26
